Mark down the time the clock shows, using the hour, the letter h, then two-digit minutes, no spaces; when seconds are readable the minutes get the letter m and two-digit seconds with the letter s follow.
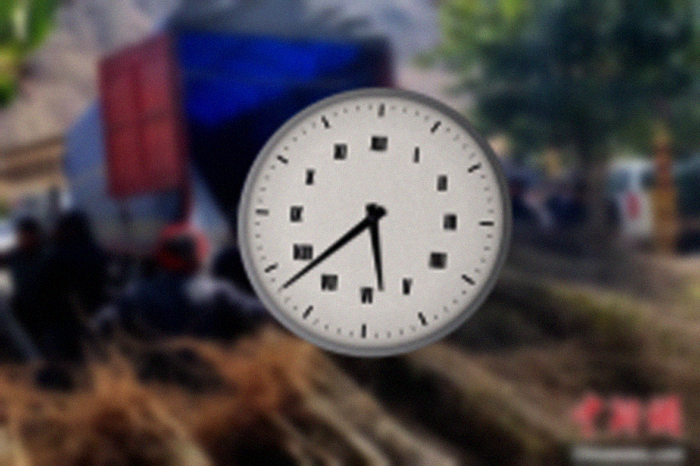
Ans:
5h38
